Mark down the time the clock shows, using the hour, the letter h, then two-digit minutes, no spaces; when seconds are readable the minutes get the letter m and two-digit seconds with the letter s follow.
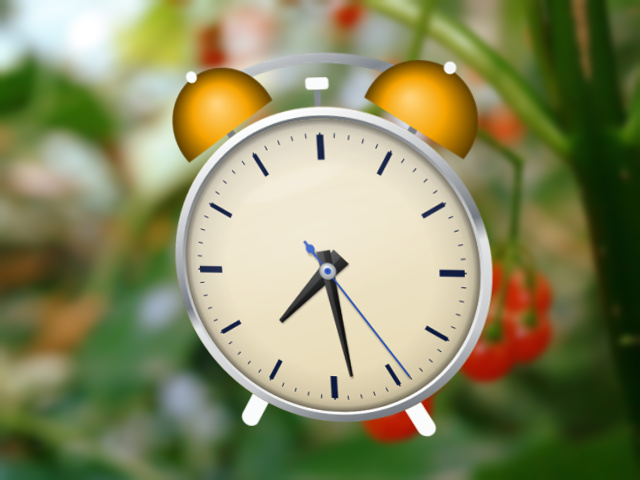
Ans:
7h28m24s
